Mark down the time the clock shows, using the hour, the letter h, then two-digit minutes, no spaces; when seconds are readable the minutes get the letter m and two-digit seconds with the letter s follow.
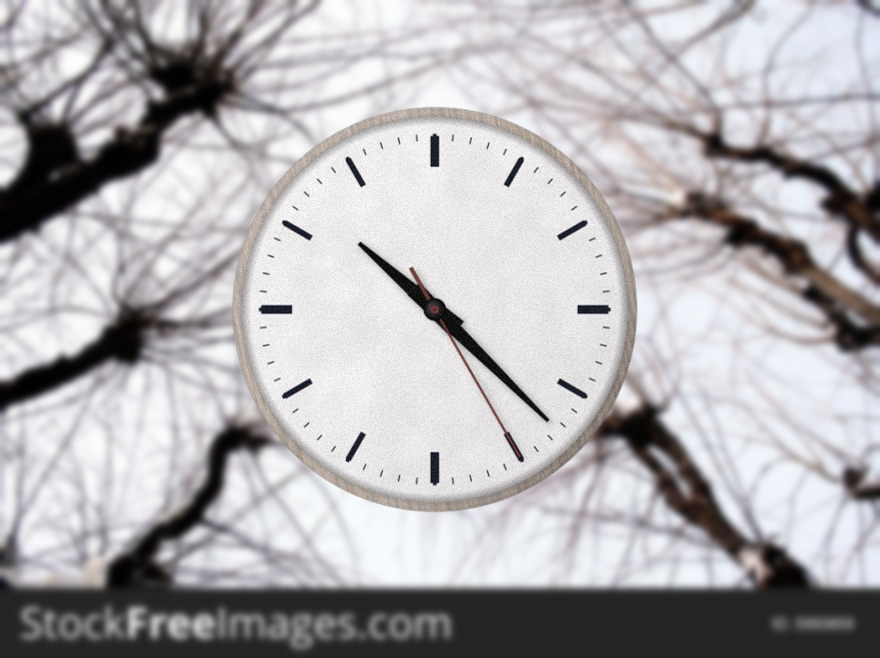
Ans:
10h22m25s
